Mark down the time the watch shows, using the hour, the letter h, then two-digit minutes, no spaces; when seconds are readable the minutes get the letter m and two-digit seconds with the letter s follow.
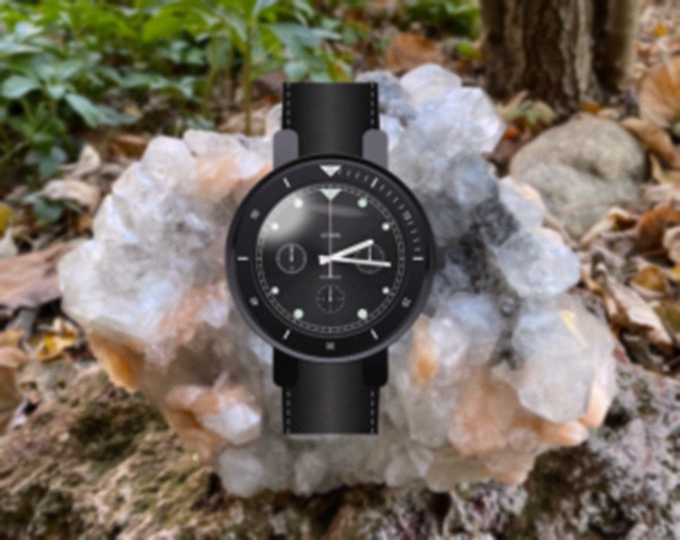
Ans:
2h16
